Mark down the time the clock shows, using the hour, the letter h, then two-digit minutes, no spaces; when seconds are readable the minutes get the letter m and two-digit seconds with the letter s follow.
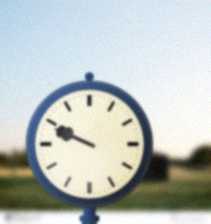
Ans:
9h49
